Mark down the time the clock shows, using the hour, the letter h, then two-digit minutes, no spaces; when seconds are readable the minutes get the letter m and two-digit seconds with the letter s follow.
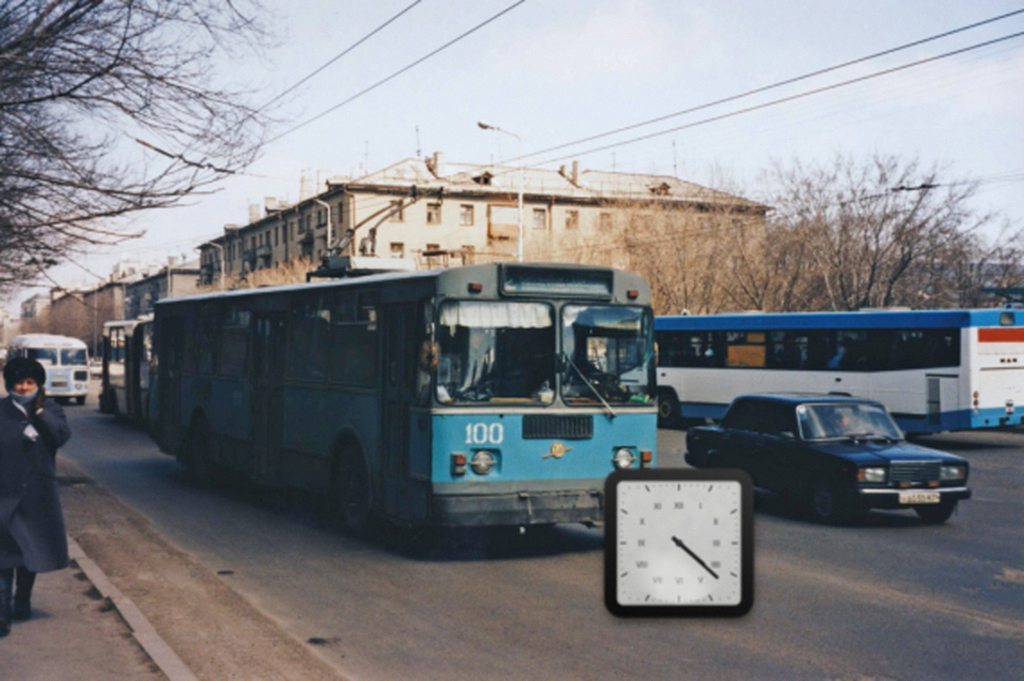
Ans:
4h22
